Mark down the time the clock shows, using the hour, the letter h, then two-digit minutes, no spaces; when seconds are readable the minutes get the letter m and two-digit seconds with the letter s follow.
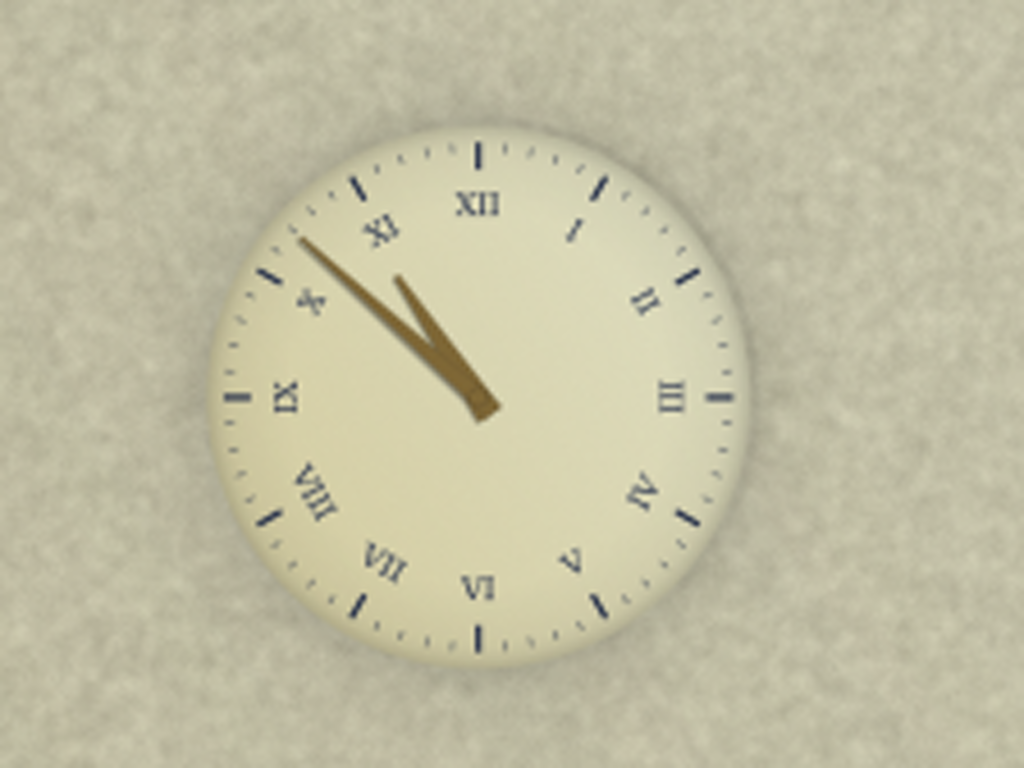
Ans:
10h52
